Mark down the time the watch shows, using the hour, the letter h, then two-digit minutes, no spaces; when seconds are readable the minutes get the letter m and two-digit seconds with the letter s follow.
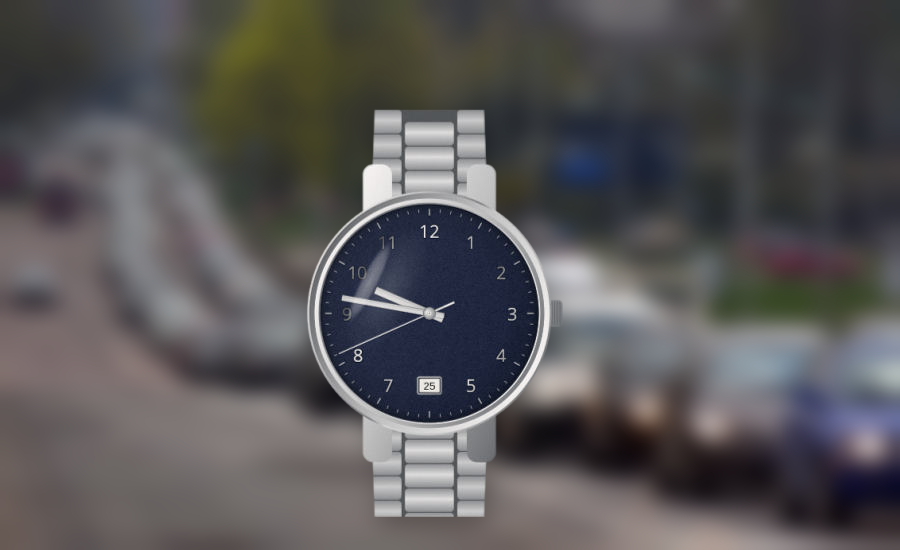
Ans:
9h46m41s
